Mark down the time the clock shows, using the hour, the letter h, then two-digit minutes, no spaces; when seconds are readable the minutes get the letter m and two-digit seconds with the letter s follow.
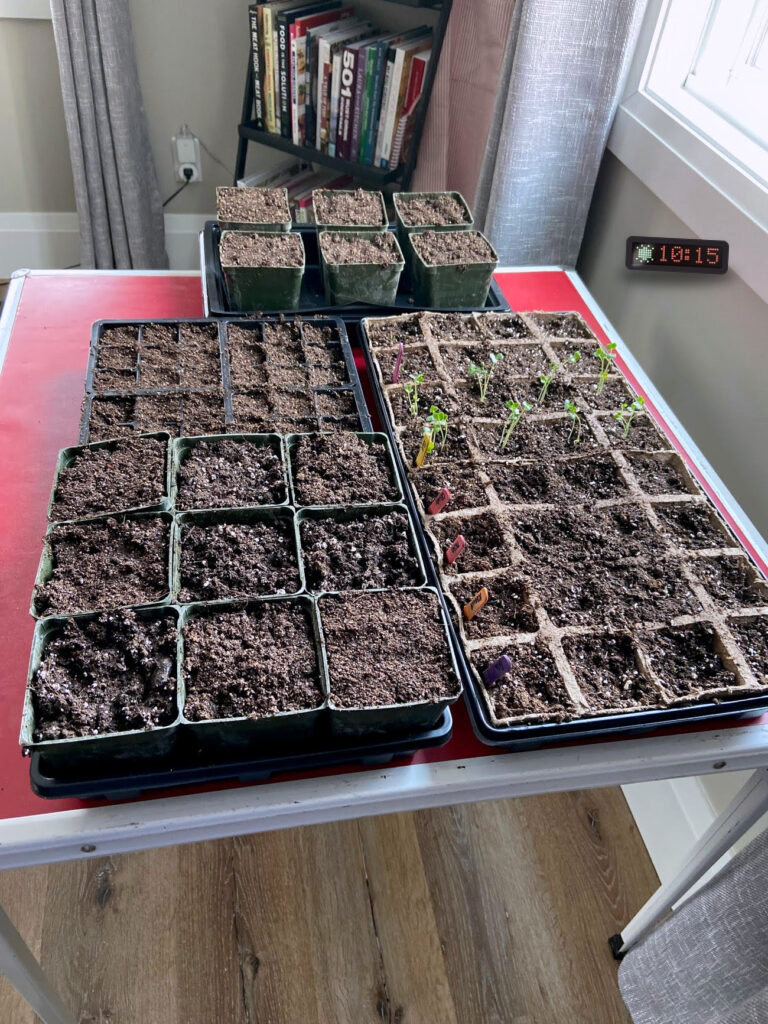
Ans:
10h15
